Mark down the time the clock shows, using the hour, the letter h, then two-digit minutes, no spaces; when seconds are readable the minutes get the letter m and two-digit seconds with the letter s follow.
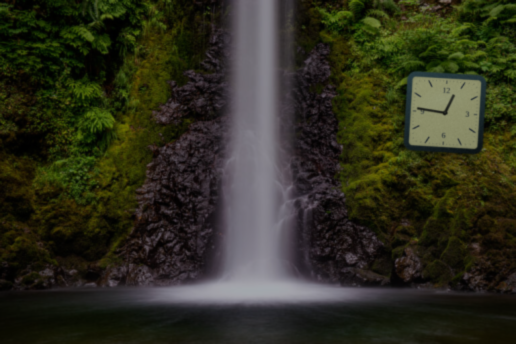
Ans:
12h46
